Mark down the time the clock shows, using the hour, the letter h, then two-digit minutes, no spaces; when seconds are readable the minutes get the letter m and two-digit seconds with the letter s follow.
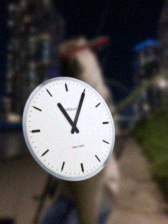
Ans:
11h05
